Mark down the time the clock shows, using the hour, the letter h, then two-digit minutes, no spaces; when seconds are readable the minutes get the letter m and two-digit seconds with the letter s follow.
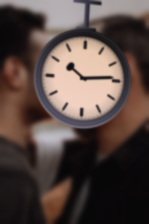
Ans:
10h14
